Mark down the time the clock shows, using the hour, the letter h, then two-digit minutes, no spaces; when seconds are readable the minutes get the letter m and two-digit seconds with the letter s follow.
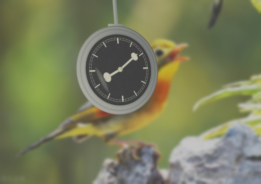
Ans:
8h09
